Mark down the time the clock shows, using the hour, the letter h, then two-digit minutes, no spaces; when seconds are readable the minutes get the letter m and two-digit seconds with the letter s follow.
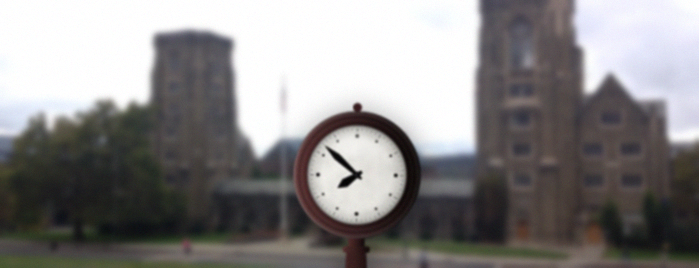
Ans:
7h52
